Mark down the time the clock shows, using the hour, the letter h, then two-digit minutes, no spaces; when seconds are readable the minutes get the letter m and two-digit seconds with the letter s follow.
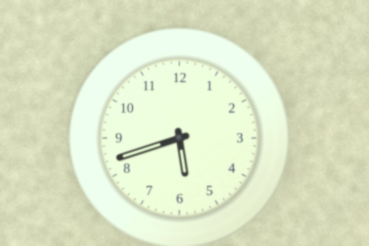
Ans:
5h42
